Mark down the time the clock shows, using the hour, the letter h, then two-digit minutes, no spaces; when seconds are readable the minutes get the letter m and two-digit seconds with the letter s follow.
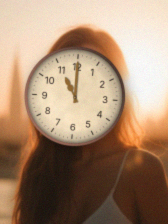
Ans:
11h00
